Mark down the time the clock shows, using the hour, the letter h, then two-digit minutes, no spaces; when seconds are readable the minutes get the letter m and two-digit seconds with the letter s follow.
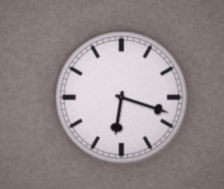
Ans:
6h18
